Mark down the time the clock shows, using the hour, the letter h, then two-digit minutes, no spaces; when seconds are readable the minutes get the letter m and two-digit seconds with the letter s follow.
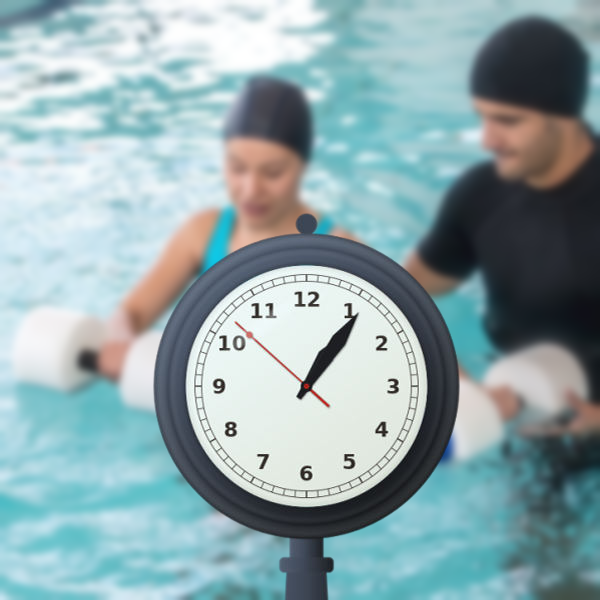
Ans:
1h05m52s
